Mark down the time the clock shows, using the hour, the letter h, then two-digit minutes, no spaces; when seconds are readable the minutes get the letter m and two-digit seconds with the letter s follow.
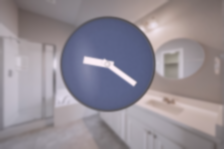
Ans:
9h21
